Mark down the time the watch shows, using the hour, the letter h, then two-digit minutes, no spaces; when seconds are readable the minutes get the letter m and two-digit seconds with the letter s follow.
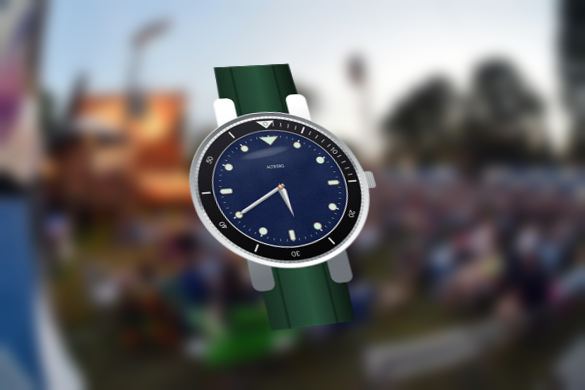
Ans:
5h40
